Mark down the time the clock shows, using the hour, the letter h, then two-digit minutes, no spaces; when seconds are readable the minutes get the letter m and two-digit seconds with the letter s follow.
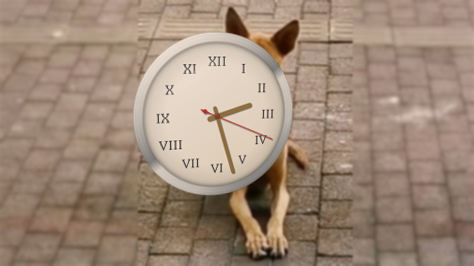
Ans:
2h27m19s
